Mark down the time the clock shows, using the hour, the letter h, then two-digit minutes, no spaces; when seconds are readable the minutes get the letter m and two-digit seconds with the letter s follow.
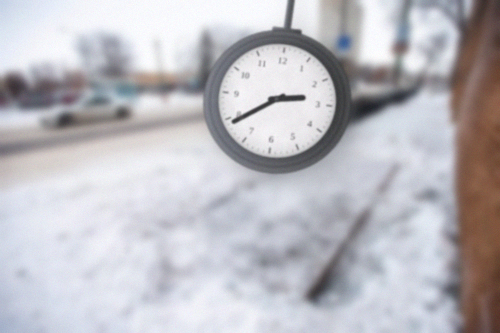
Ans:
2h39
